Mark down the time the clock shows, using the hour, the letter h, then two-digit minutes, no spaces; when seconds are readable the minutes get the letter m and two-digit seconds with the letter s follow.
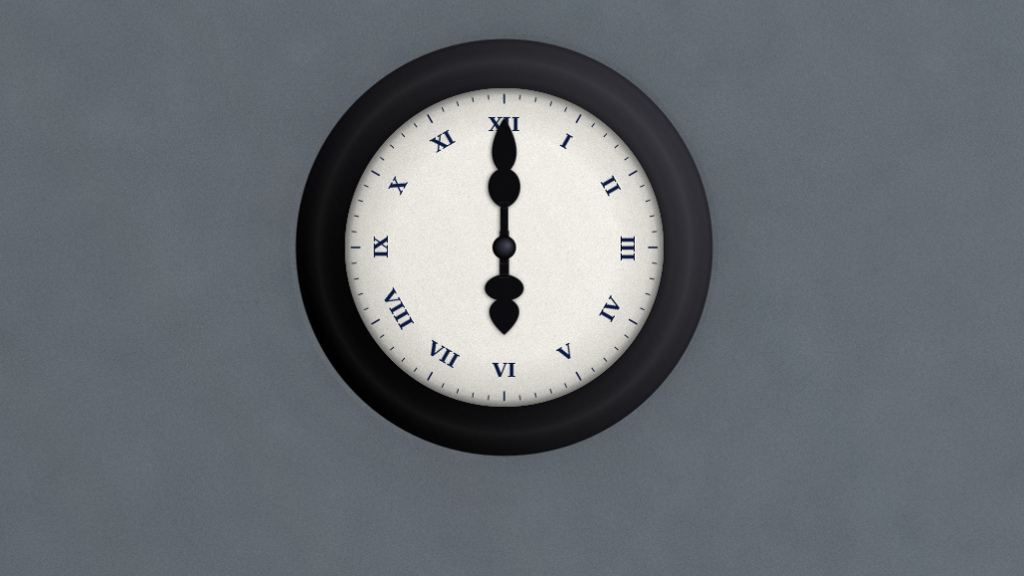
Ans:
6h00
